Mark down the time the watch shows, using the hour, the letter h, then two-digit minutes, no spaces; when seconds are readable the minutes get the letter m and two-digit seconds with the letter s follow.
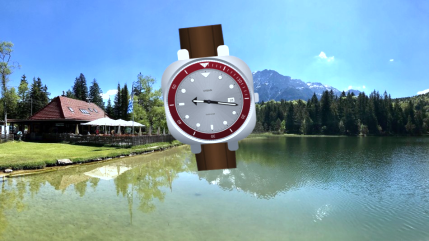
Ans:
9h17
